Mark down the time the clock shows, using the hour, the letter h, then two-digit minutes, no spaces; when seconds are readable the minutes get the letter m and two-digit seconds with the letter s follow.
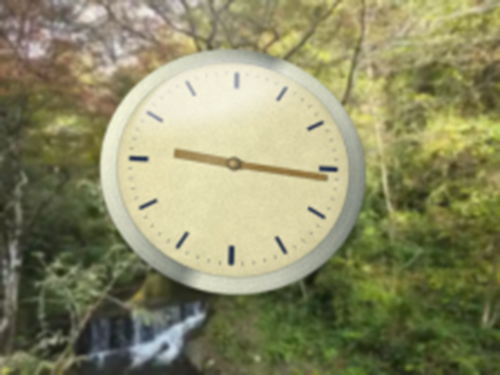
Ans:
9h16
